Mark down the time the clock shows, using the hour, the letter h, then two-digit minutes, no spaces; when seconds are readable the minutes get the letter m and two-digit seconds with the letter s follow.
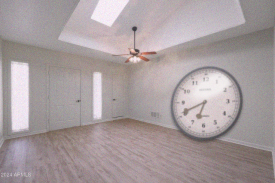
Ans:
6h41
